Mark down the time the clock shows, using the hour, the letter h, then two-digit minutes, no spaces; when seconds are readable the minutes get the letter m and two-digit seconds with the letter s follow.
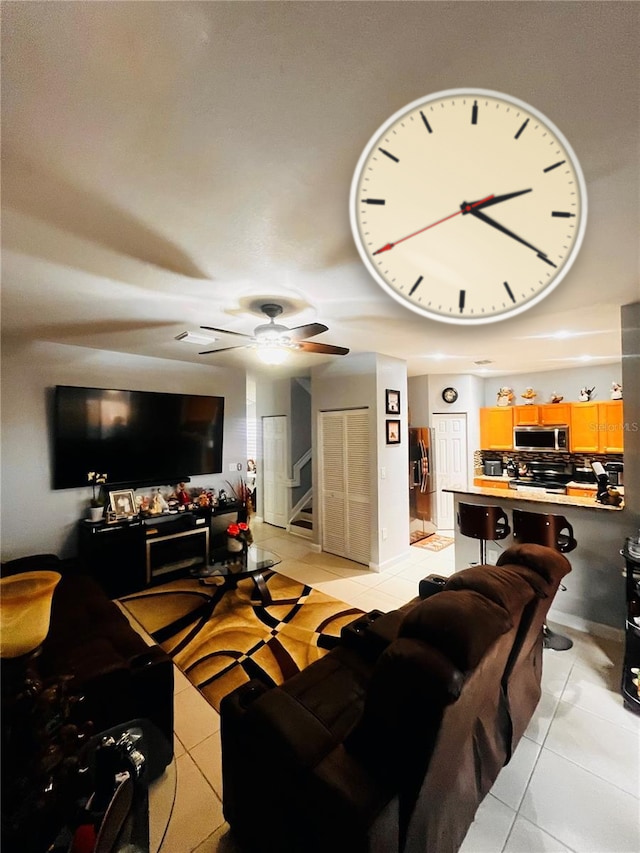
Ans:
2h19m40s
